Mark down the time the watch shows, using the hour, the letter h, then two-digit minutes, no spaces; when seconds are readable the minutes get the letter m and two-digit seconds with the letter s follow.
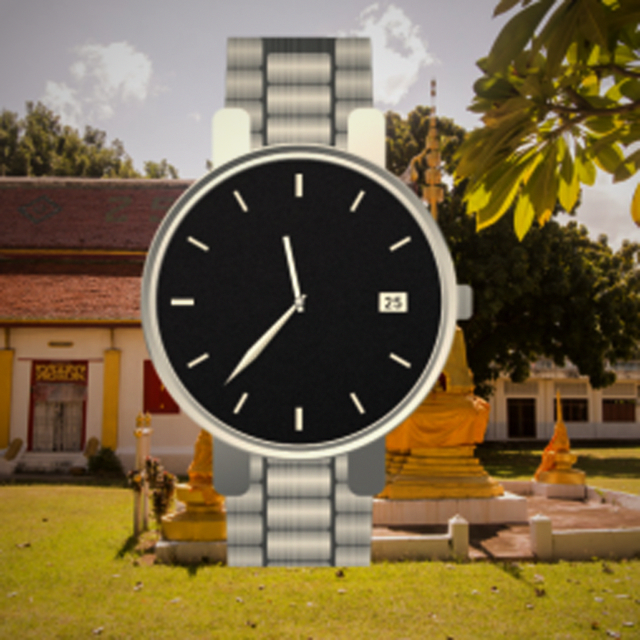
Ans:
11h37
